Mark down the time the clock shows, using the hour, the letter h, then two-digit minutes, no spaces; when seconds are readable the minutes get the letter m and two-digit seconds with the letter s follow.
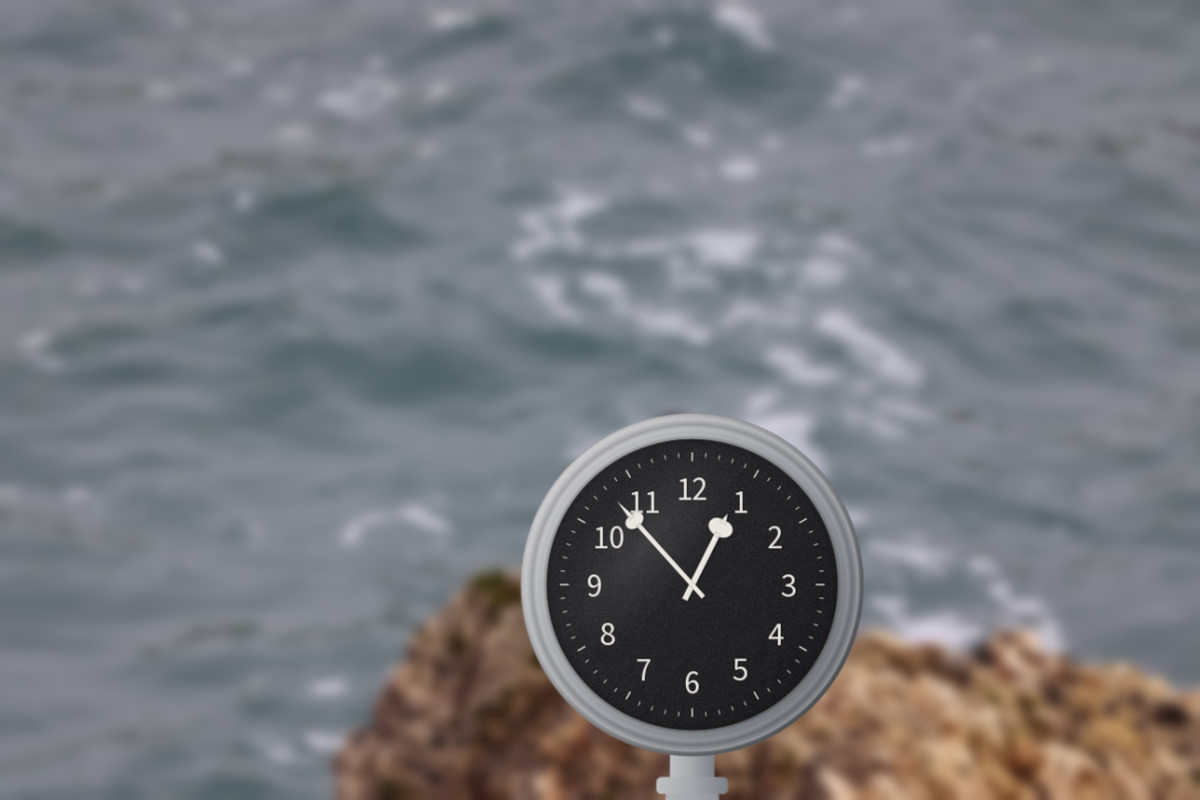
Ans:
12h53
